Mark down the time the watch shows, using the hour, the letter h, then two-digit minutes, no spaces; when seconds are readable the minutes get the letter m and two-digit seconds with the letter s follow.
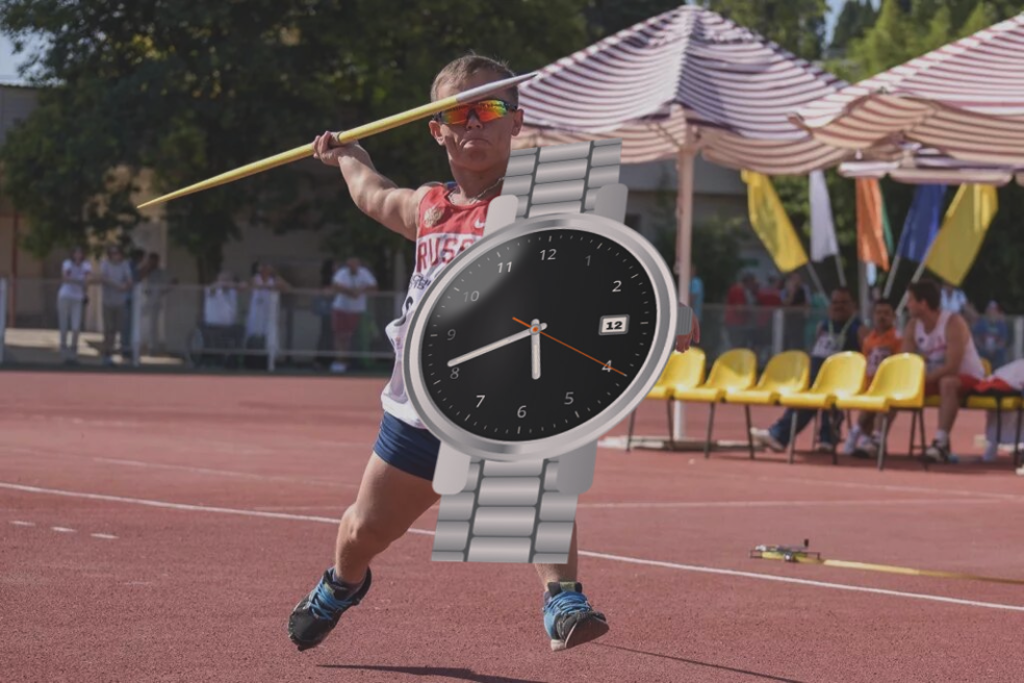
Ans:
5h41m20s
